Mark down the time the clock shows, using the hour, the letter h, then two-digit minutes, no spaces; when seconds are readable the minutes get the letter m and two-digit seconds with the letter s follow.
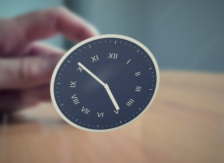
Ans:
4h51
